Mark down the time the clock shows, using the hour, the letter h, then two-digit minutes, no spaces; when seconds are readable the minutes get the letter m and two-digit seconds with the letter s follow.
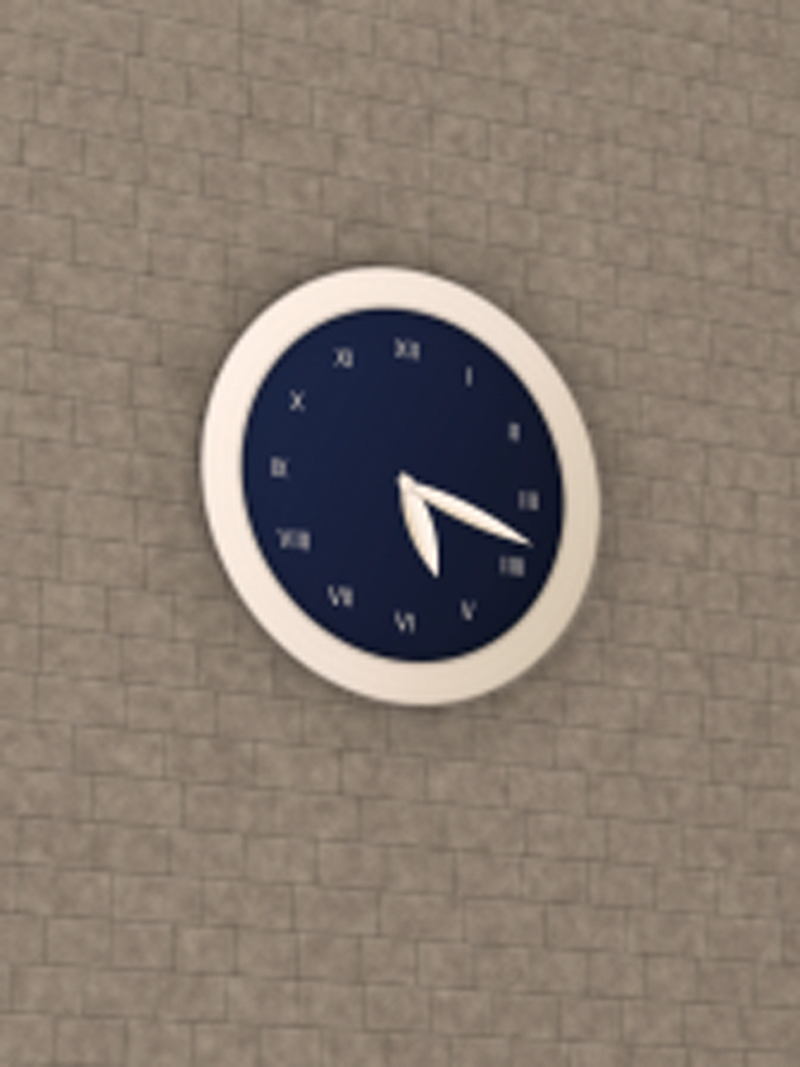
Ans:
5h18
